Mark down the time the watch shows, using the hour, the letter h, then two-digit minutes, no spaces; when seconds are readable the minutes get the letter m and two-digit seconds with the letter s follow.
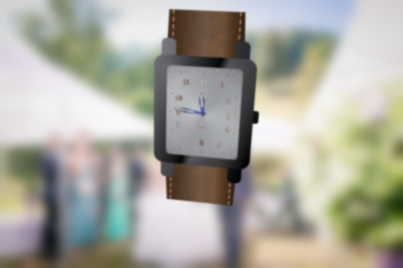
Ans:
11h46
